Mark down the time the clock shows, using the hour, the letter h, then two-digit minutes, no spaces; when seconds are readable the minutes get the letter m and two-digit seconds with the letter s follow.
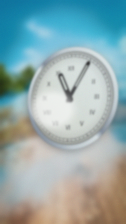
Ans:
11h05
